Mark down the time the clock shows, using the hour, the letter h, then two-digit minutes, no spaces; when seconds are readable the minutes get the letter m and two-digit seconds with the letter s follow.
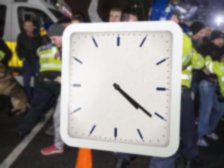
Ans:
4h21
